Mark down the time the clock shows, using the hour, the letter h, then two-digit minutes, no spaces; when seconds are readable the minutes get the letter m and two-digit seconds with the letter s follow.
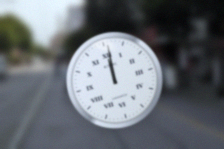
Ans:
12h01
